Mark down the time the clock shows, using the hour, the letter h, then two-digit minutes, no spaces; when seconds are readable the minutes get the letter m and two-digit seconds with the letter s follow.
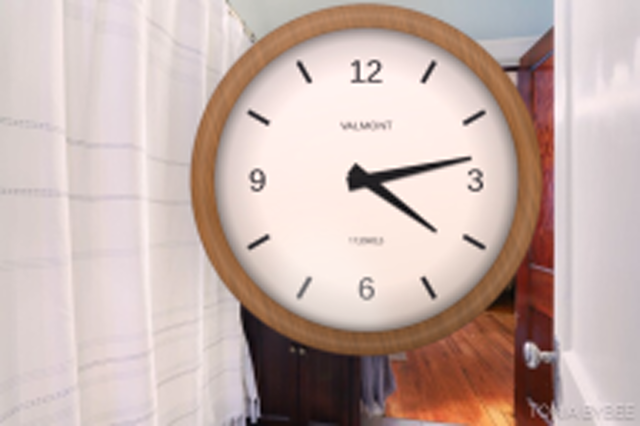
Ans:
4h13
